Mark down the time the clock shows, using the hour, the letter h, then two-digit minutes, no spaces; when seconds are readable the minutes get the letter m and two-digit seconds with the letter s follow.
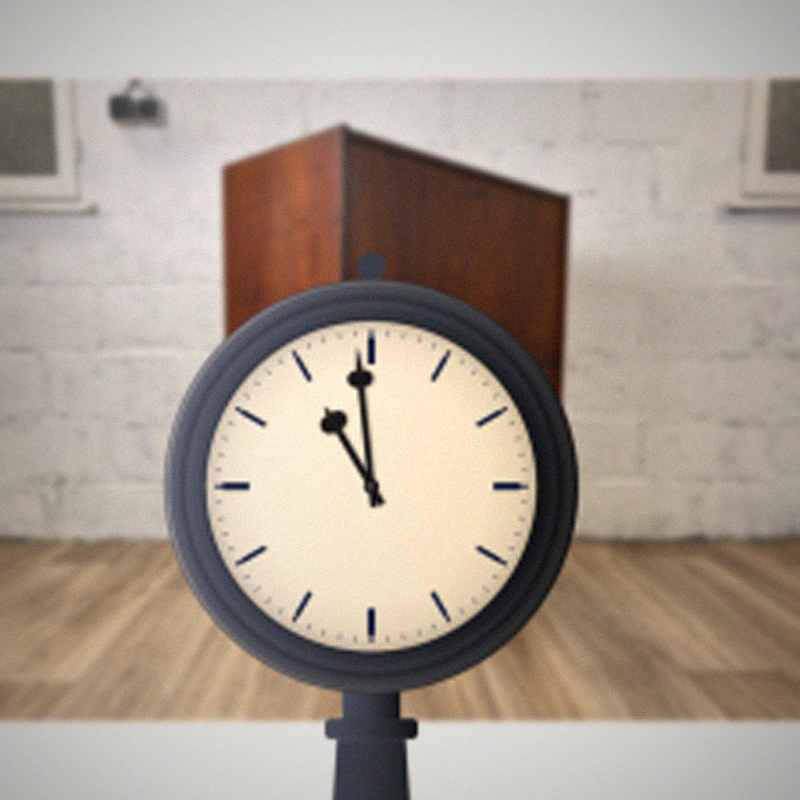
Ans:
10h59
